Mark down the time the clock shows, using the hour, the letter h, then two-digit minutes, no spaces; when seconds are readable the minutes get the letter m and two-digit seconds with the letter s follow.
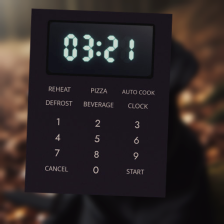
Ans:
3h21
